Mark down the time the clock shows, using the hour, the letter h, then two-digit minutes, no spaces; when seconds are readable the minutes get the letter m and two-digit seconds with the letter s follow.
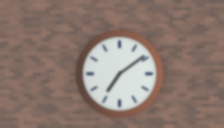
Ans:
7h09
